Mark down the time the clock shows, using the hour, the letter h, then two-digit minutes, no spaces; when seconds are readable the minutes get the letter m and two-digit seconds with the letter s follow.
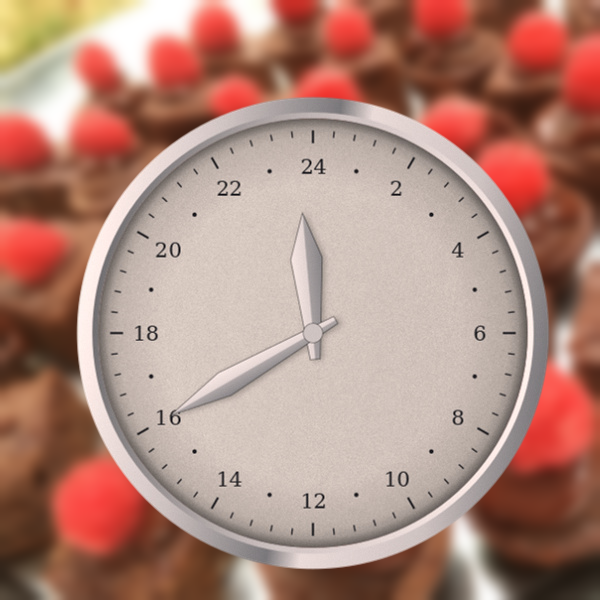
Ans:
23h40
